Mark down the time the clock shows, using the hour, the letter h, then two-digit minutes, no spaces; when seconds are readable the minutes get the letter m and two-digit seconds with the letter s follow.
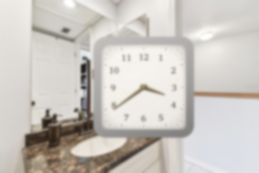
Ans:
3h39
